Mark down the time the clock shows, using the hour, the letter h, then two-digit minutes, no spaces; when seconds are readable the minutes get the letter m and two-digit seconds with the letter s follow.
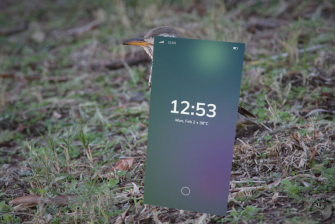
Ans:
12h53
